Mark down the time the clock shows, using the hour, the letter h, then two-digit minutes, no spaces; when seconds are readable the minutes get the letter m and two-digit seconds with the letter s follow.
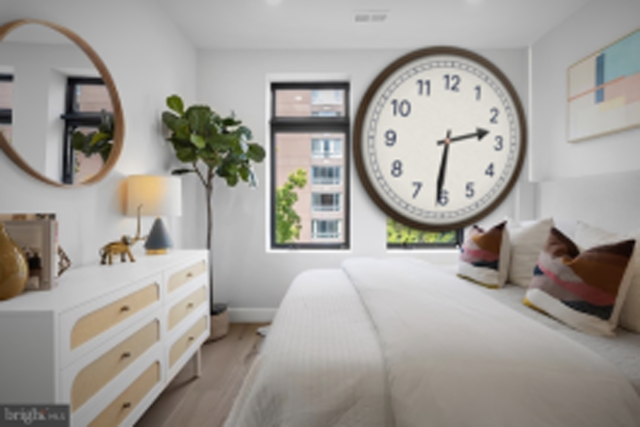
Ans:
2h31
